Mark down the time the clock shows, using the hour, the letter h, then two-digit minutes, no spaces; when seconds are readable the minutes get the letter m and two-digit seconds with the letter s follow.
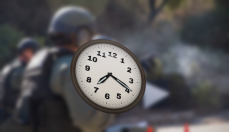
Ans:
7h19
